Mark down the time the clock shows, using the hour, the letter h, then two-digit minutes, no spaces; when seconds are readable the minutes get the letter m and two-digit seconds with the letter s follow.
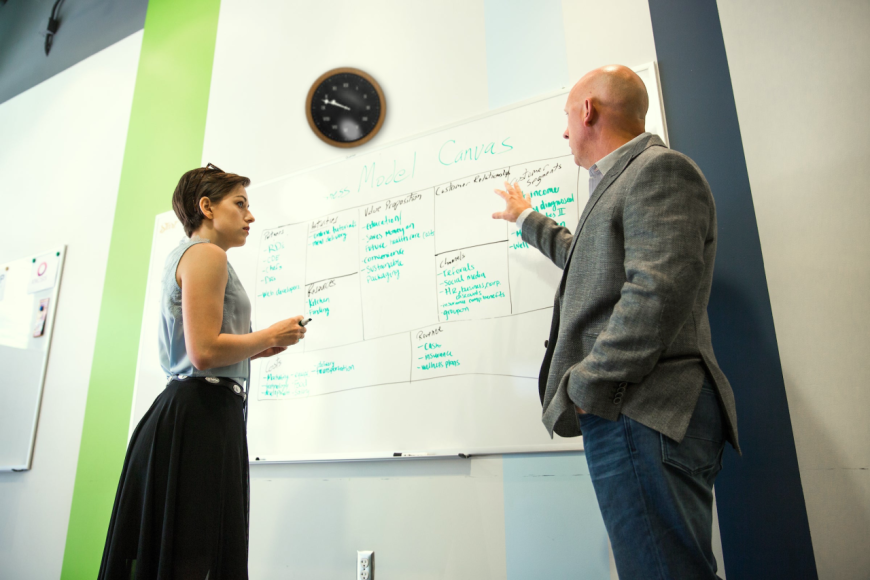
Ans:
9h48
